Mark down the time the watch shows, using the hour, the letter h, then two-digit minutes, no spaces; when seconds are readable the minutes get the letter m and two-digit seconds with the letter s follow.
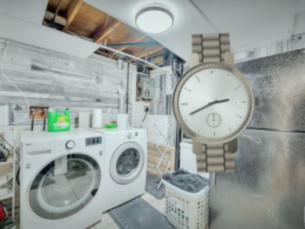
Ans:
2h41
